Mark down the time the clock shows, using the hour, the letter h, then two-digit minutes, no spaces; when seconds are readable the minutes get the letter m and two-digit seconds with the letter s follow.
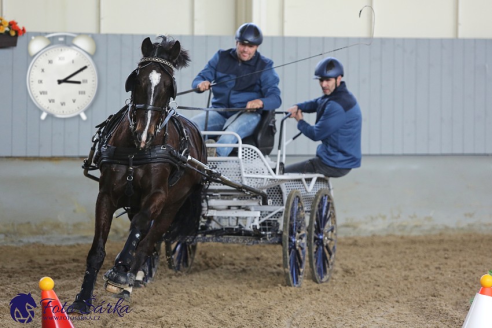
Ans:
3h10
